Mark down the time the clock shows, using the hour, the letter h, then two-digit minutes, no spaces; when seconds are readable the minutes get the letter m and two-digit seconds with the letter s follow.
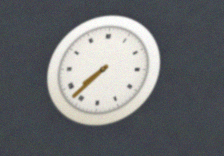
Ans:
7h37
